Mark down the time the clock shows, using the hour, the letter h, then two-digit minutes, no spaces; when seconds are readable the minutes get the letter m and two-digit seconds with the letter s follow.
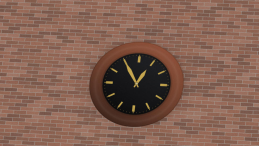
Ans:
12h55
